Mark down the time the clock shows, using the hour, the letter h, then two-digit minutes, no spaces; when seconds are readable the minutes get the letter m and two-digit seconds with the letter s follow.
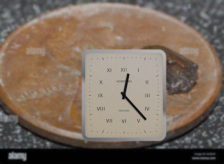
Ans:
12h23
